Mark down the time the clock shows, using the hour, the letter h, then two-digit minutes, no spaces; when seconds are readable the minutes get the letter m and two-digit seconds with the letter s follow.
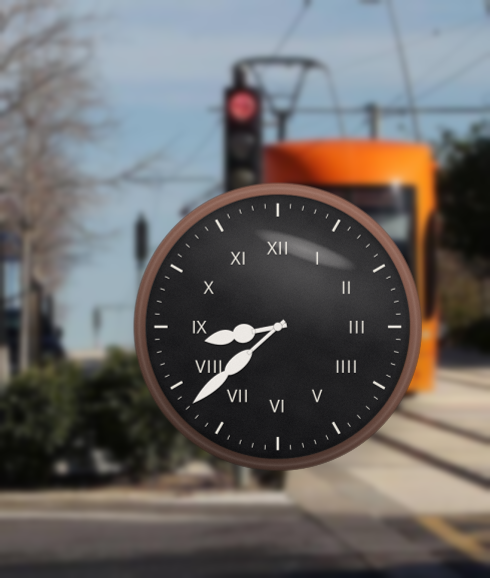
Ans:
8h38
